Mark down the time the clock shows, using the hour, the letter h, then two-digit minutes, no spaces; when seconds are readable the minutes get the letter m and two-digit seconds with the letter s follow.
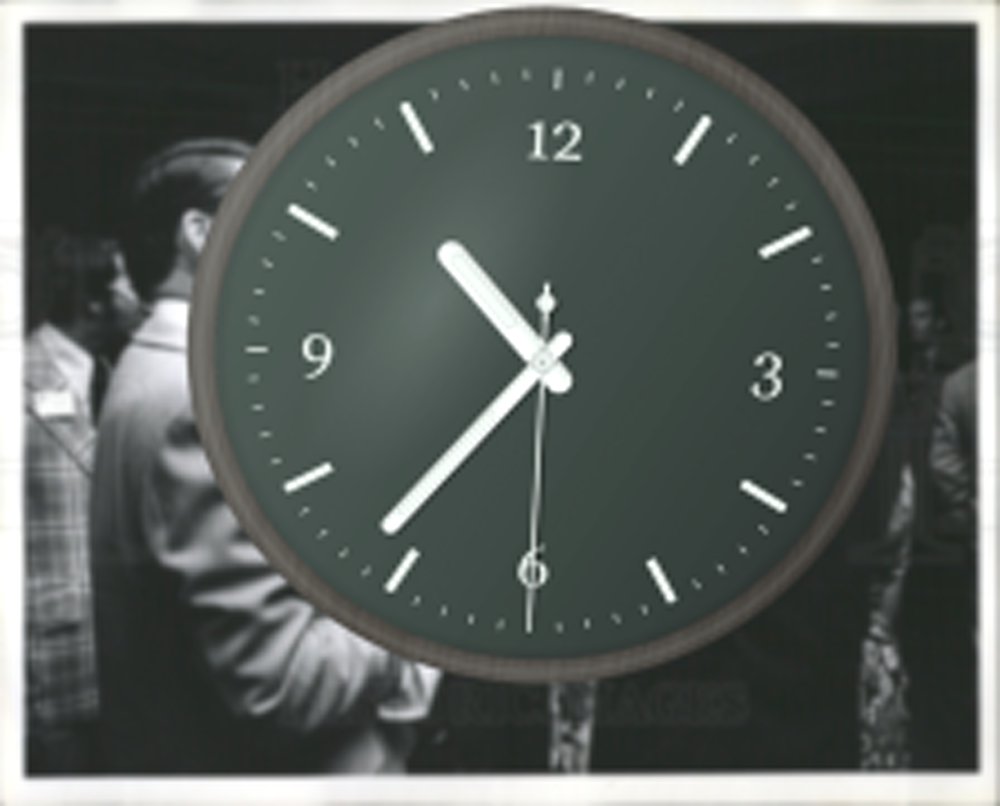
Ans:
10h36m30s
